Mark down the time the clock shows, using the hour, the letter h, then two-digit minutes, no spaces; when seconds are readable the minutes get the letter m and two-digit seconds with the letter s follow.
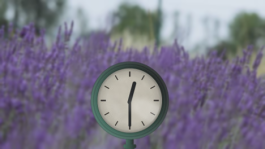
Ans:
12h30
